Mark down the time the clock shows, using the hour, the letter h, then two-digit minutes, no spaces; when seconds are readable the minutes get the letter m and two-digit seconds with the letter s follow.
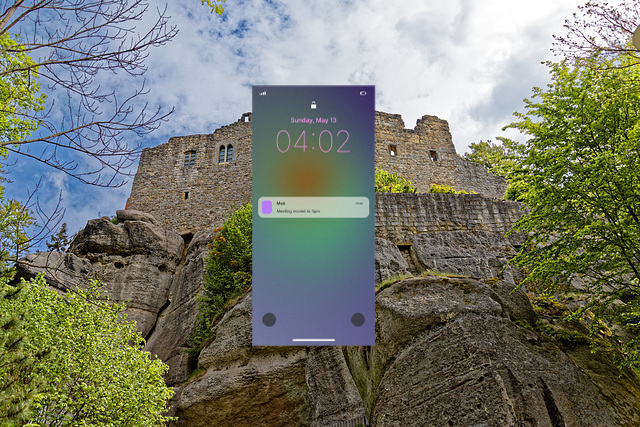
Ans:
4h02
